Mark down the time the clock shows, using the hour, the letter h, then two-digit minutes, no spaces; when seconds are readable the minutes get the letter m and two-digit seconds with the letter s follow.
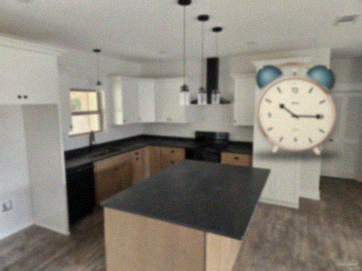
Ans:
10h15
